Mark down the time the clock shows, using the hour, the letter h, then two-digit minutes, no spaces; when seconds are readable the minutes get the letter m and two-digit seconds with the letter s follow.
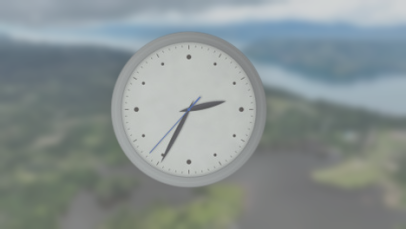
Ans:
2h34m37s
